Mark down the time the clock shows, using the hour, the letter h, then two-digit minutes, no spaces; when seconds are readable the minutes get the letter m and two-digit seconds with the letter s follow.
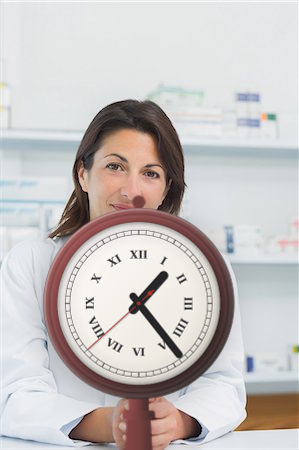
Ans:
1h23m38s
